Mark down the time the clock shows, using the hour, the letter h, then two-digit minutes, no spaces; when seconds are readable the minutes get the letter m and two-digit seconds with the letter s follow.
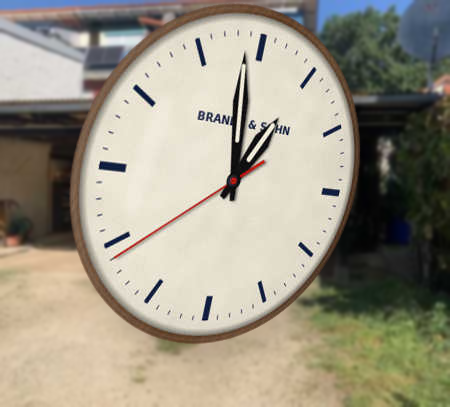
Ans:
12h58m39s
